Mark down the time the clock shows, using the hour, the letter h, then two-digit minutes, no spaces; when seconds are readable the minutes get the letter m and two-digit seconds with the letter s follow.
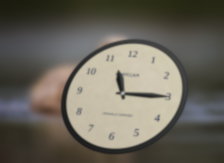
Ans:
11h15
